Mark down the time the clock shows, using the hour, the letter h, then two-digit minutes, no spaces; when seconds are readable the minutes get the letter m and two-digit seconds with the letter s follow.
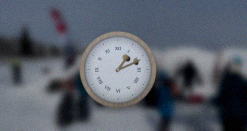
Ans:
1h11
